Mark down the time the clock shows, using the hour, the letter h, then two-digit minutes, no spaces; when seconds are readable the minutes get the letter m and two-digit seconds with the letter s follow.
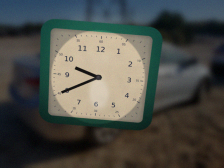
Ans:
9h40
